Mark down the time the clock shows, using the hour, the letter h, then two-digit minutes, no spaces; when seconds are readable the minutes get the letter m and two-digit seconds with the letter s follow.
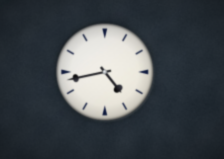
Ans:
4h43
